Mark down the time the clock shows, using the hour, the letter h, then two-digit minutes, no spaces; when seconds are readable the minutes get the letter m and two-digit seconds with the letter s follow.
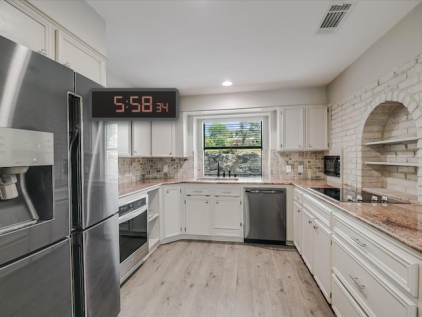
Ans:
5h58m34s
